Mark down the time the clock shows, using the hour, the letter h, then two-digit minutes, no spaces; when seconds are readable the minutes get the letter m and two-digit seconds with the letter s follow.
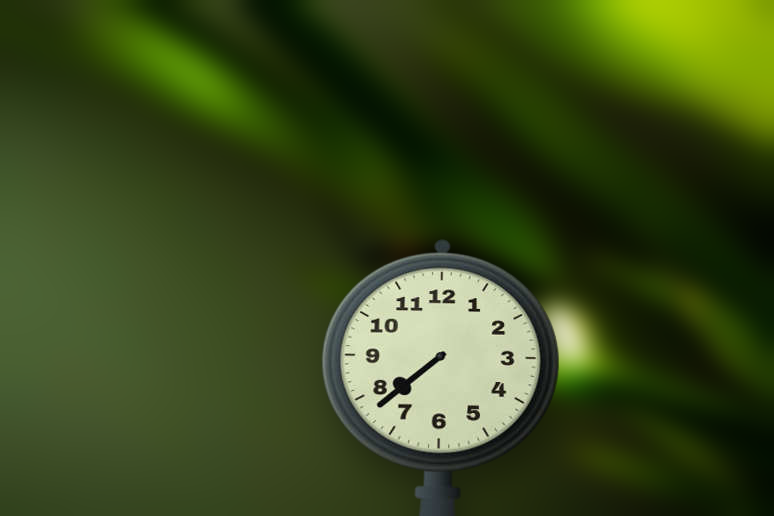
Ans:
7h38
